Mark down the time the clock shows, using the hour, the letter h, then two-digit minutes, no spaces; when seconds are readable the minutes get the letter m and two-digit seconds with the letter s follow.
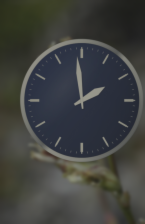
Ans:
1h59
